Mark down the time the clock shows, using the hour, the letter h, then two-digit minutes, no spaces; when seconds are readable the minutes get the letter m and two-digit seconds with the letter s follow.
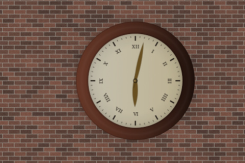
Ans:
6h02
